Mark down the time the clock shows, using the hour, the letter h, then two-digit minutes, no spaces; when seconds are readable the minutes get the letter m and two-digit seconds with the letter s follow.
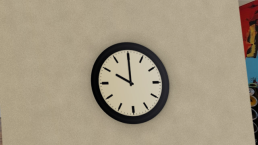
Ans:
10h00
